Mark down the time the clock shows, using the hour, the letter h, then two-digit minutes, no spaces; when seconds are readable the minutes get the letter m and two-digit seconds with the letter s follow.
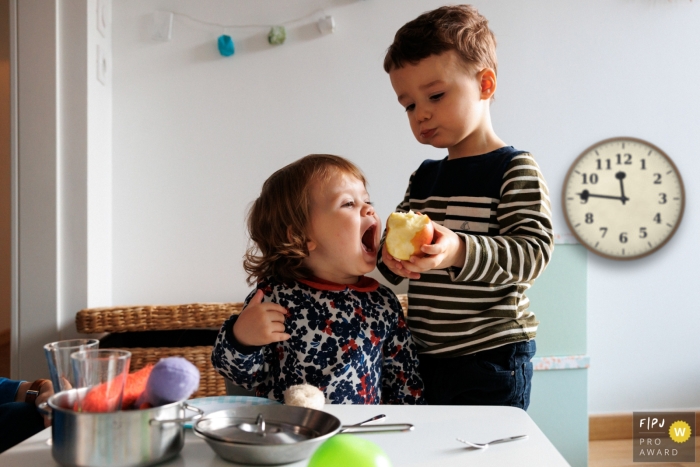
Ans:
11h46
